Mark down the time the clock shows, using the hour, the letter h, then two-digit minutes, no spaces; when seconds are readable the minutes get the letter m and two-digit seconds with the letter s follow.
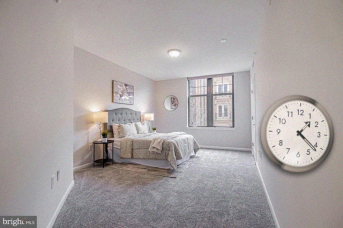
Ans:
1h22
